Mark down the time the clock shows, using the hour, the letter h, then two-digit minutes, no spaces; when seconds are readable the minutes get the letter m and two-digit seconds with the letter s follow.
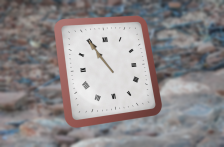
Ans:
10h55
